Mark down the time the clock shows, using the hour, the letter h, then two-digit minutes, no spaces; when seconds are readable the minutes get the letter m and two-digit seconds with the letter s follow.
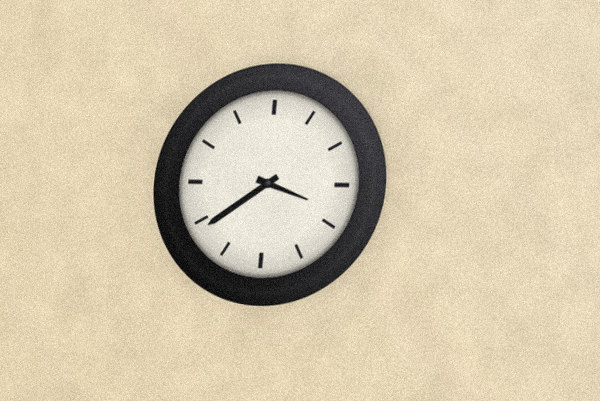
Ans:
3h39
